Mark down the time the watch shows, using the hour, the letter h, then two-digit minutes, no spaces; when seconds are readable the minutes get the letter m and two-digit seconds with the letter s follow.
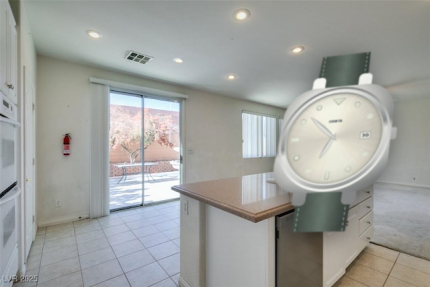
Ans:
6h52
